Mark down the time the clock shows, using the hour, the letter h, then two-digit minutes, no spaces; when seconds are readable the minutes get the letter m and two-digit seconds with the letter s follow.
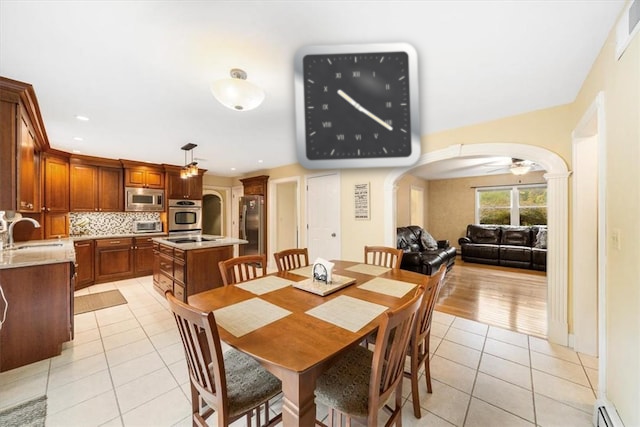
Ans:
10h21
